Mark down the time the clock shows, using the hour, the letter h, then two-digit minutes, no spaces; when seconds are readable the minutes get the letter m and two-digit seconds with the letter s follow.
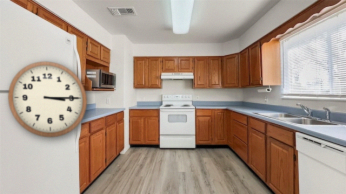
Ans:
3h15
